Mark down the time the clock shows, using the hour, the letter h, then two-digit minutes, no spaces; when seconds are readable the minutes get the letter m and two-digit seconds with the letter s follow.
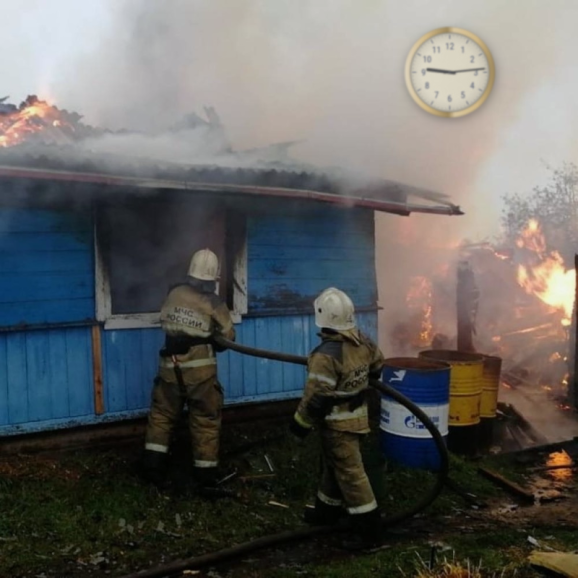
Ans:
9h14
